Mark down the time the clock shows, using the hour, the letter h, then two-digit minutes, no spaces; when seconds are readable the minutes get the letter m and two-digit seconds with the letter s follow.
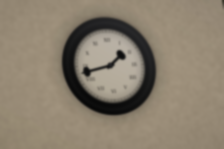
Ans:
1h43
